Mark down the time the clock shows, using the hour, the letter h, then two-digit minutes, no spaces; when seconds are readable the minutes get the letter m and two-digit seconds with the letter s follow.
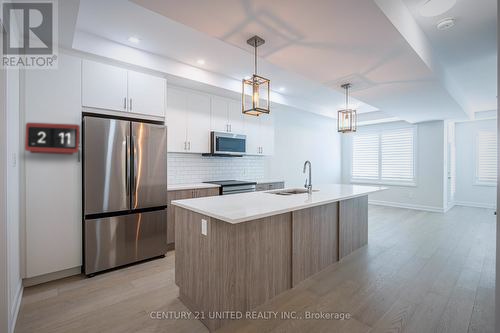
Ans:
2h11
